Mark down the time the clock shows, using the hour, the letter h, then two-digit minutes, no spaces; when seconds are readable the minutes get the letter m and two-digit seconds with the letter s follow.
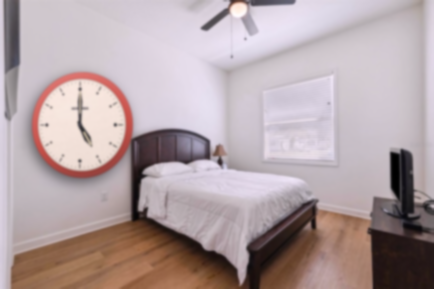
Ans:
5h00
